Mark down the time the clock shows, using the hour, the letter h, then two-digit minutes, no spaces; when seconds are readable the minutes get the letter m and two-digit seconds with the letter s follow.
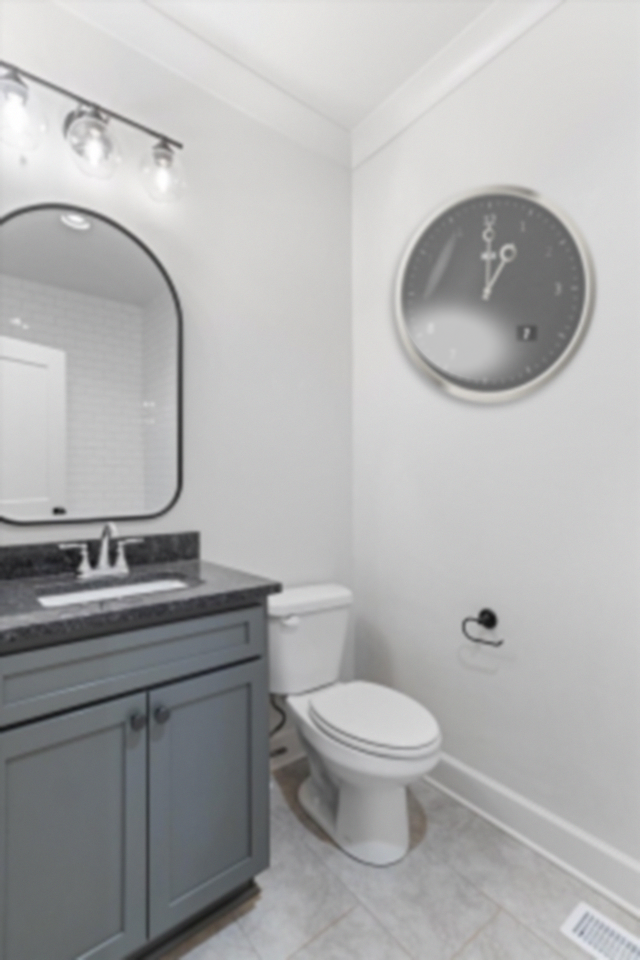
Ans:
1h00
